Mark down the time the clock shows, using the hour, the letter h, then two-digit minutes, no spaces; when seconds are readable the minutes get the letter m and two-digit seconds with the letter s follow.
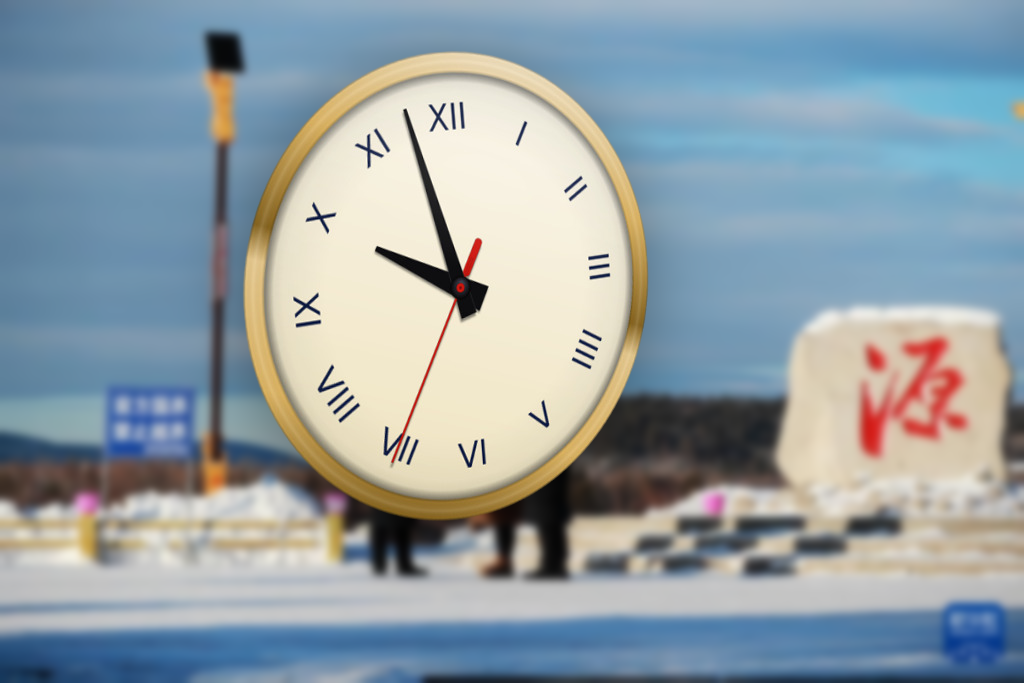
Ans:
9h57m35s
